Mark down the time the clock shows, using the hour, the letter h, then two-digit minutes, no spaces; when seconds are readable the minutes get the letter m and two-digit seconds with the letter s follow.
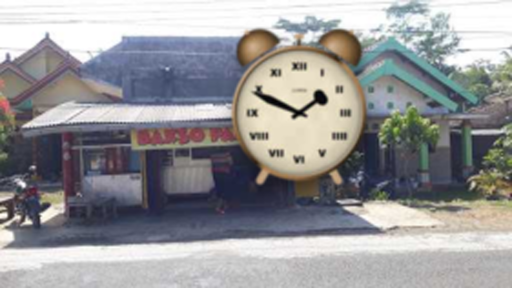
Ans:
1h49
